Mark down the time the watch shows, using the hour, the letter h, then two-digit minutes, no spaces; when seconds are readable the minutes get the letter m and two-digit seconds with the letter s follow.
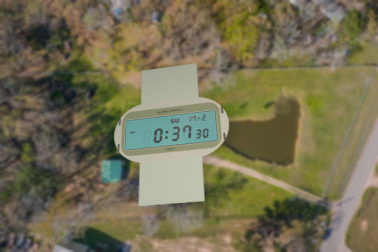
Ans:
0h37m30s
